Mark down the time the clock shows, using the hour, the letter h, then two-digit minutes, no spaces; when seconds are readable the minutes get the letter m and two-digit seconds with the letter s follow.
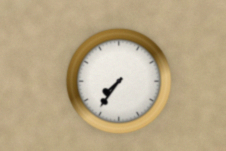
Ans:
7h36
